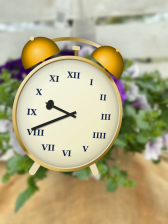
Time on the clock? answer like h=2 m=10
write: h=9 m=41
